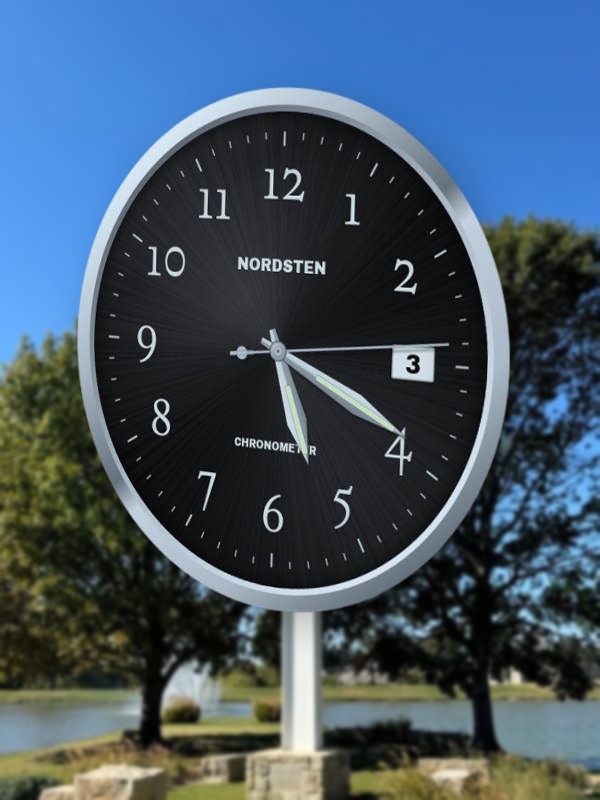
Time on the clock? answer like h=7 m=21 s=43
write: h=5 m=19 s=14
